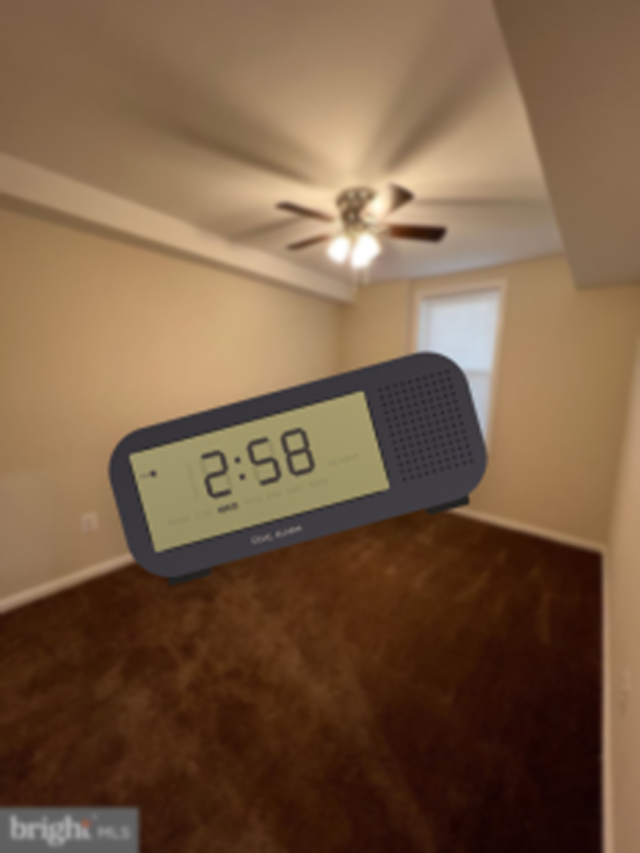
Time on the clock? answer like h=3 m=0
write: h=2 m=58
